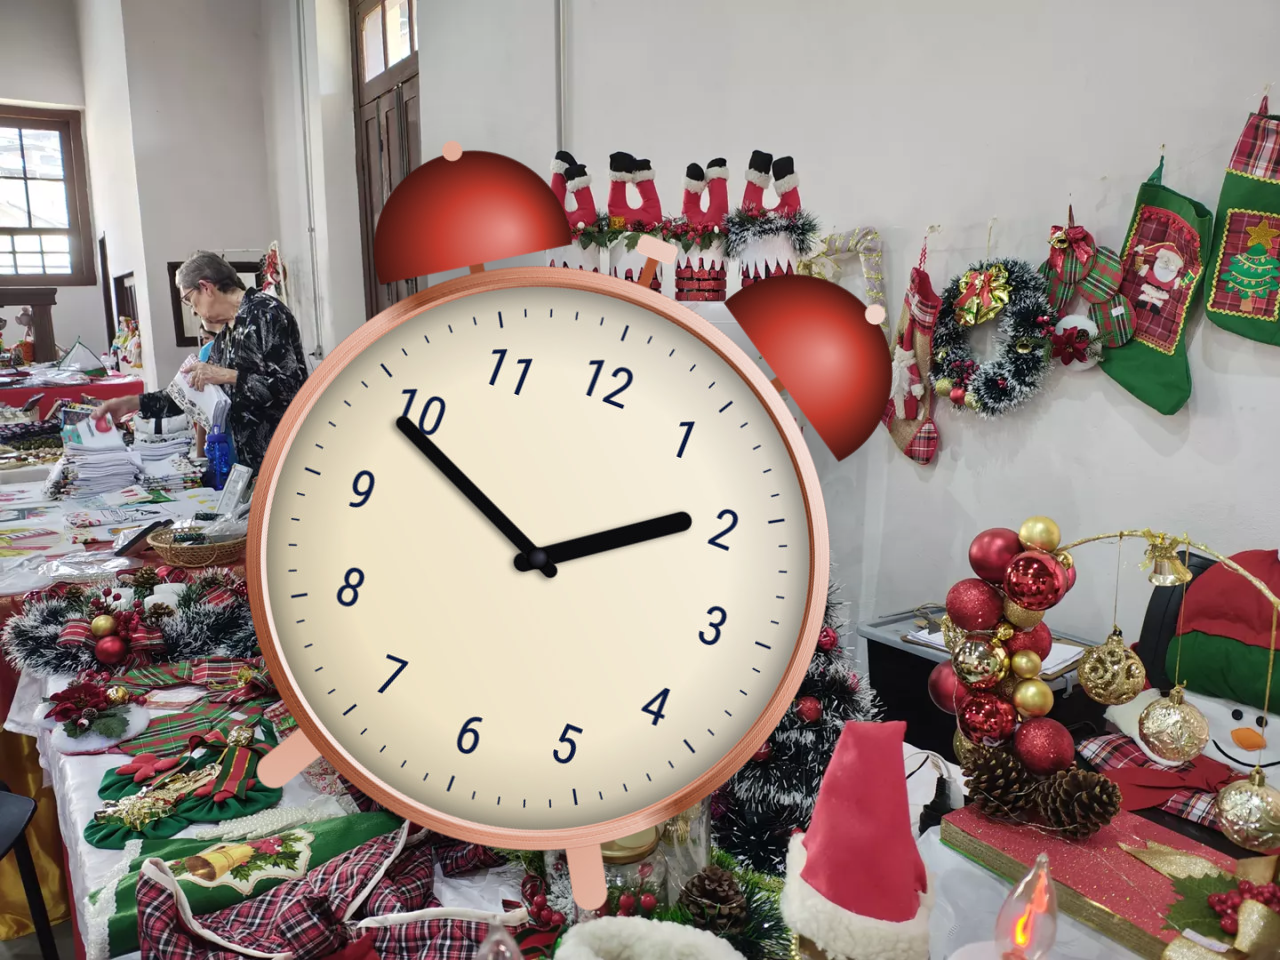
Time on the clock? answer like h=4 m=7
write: h=1 m=49
